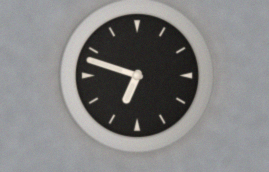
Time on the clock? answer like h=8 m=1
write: h=6 m=48
